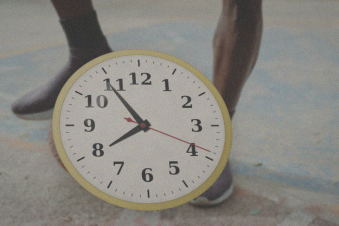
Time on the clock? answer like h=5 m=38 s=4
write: h=7 m=54 s=19
